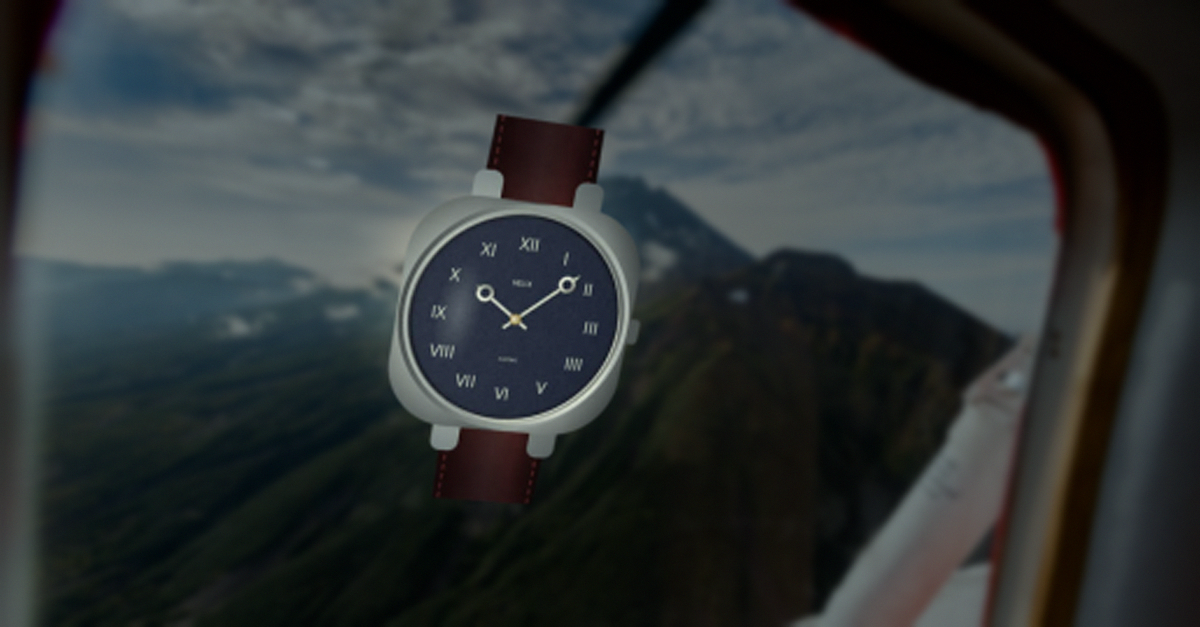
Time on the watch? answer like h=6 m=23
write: h=10 m=8
